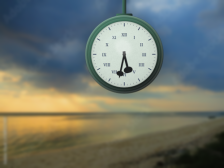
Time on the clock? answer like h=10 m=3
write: h=5 m=32
